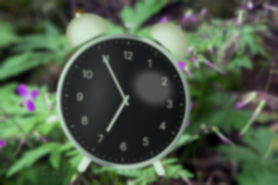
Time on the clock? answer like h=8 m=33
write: h=6 m=55
